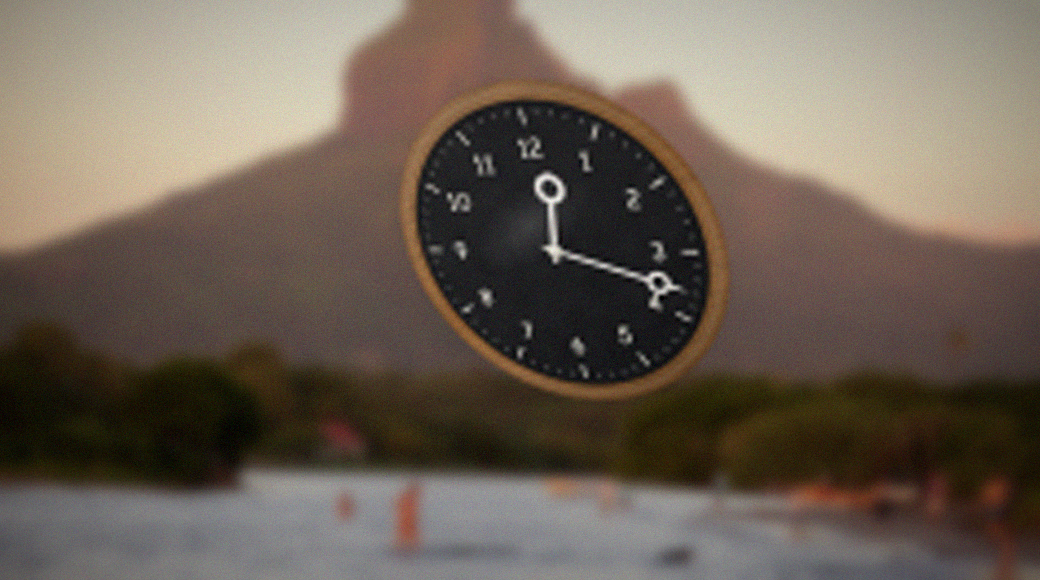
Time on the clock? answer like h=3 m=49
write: h=12 m=18
